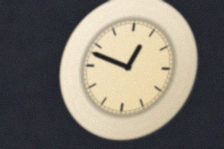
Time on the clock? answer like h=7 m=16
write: h=12 m=48
